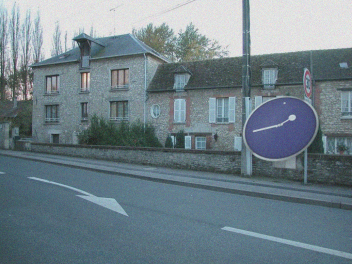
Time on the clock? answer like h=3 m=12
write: h=1 m=42
